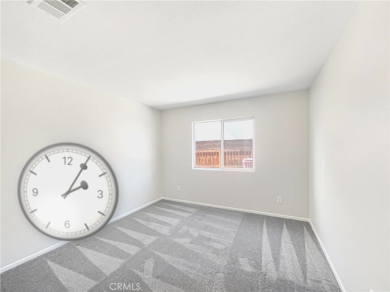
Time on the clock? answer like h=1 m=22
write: h=2 m=5
